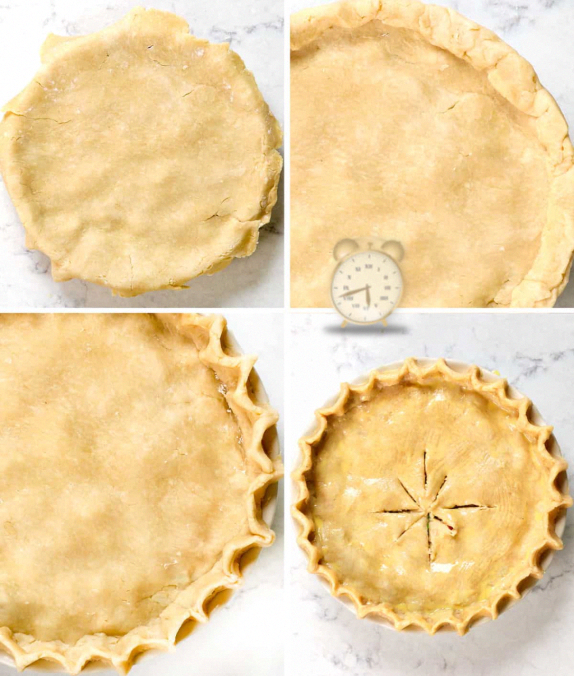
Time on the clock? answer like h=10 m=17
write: h=5 m=42
